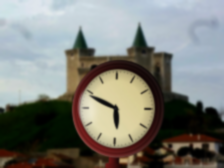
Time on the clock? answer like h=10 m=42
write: h=5 m=49
